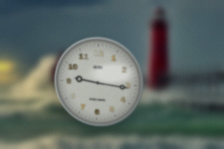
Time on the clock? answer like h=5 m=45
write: h=9 m=16
